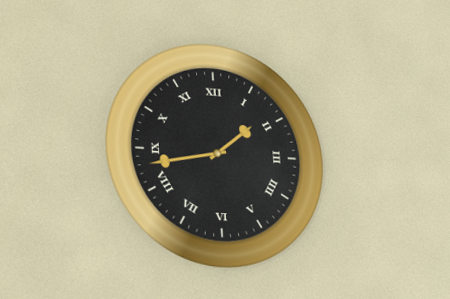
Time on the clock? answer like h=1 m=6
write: h=1 m=43
